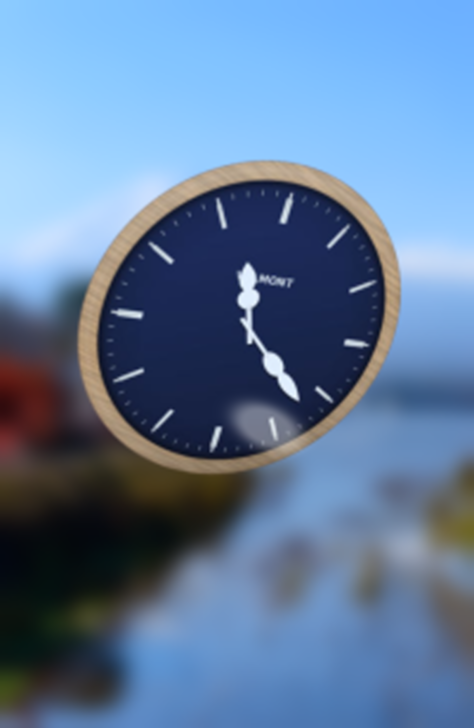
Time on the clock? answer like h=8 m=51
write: h=11 m=22
